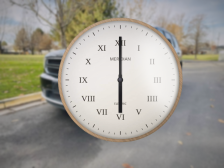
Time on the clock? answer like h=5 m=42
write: h=6 m=0
